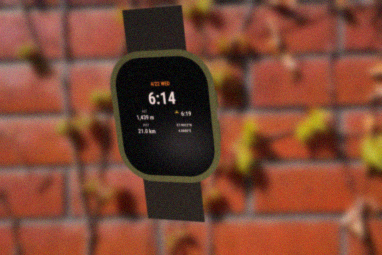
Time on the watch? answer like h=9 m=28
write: h=6 m=14
